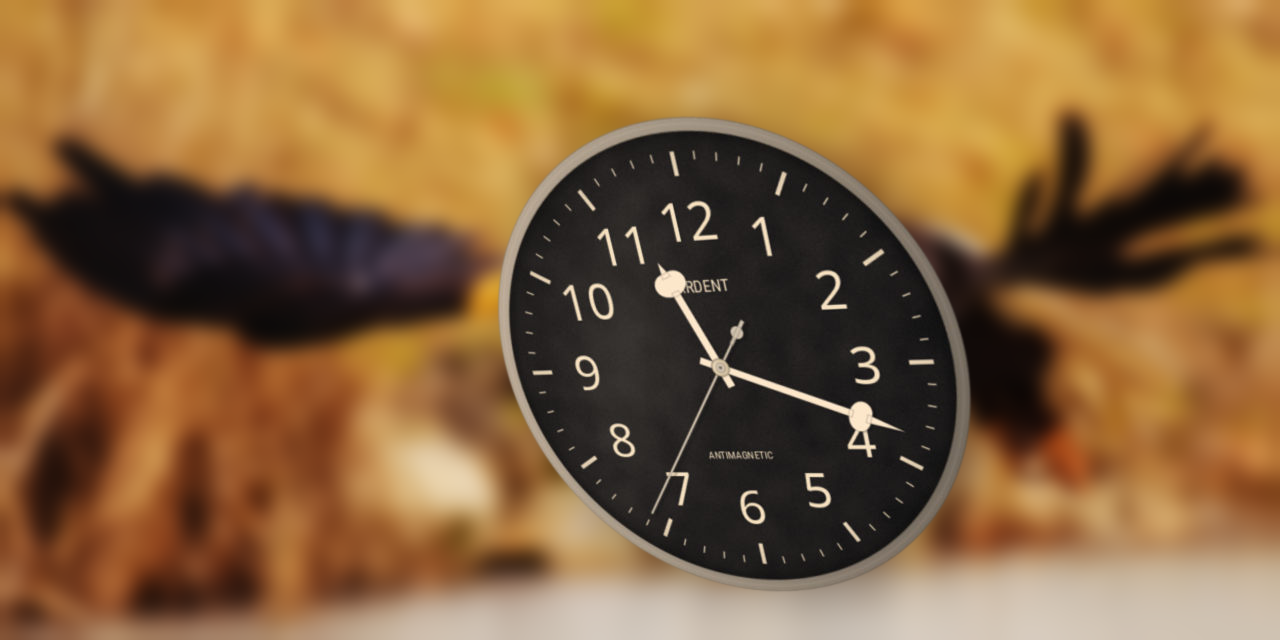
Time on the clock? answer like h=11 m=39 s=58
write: h=11 m=18 s=36
